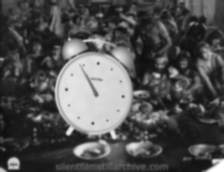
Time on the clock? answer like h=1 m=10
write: h=10 m=54
